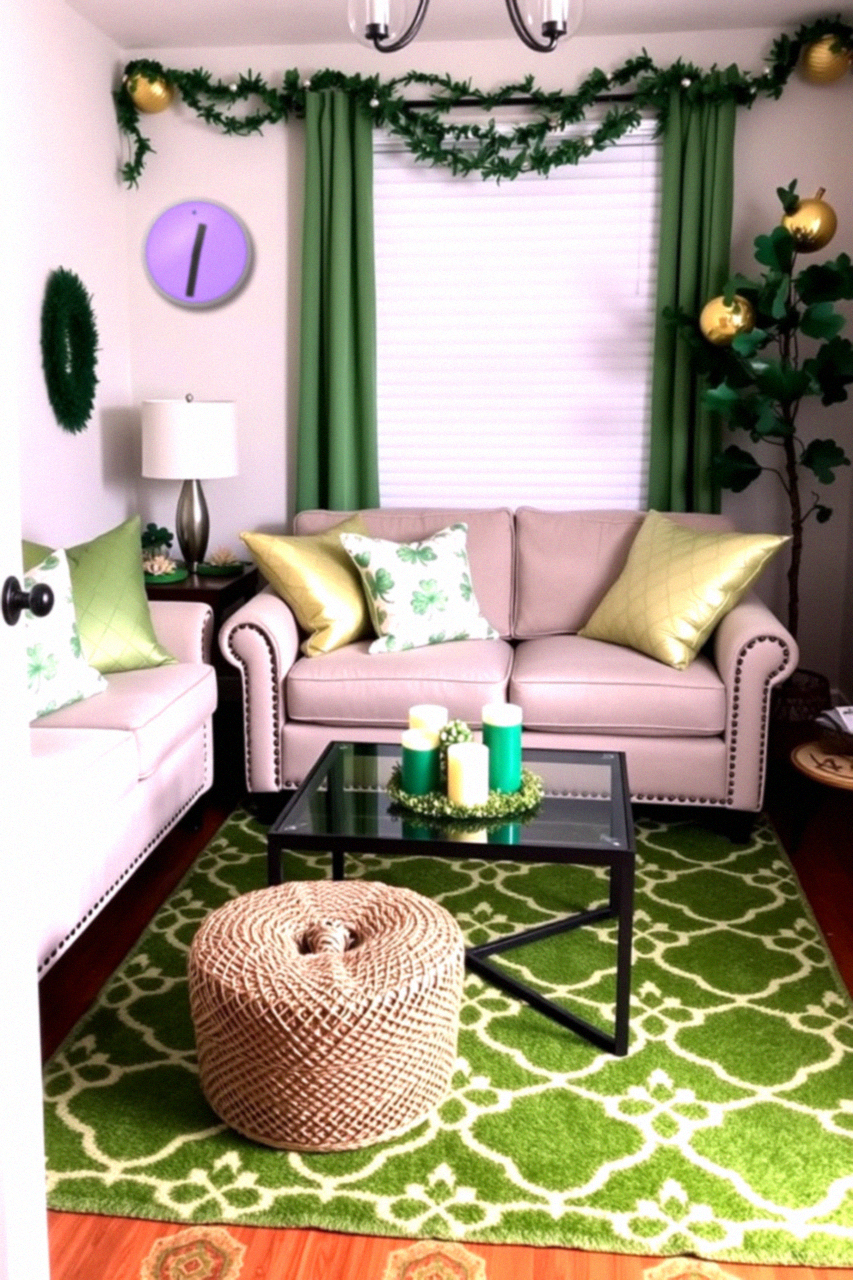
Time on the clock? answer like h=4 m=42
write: h=12 m=32
